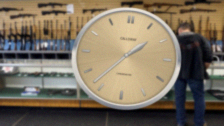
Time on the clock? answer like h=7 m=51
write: h=1 m=37
